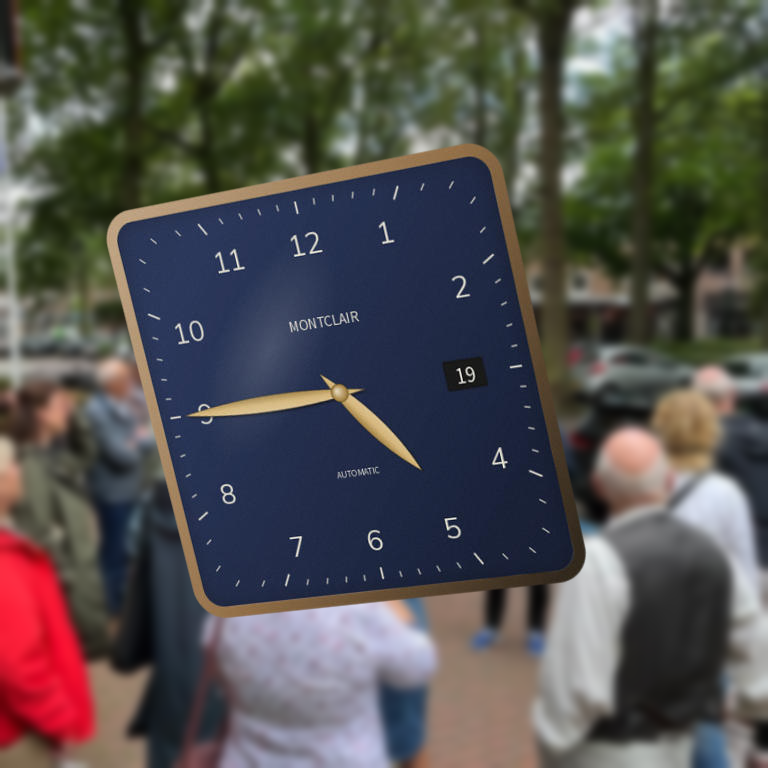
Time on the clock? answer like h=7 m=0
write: h=4 m=45
